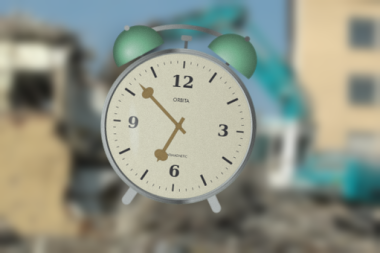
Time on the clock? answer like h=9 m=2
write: h=6 m=52
